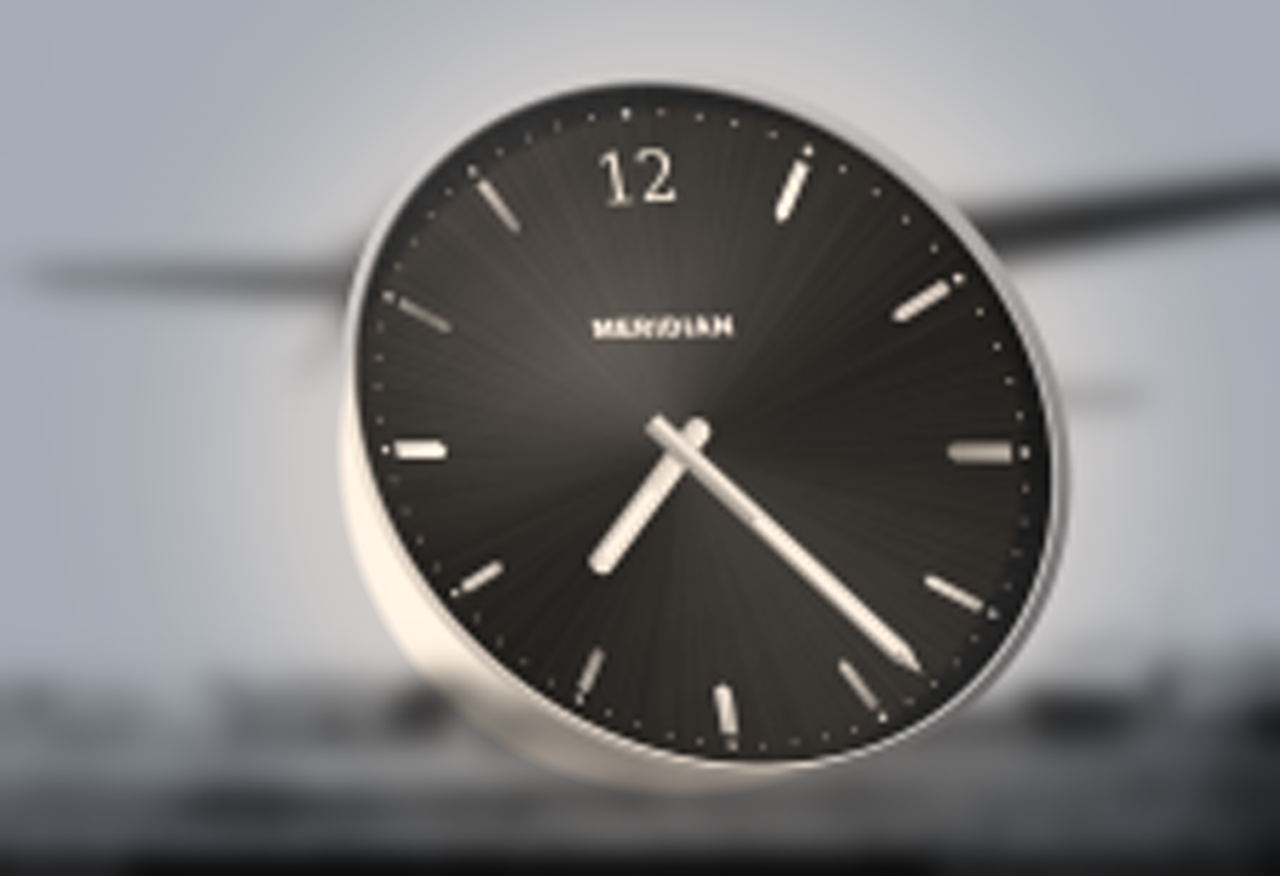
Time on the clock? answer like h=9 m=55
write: h=7 m=23
